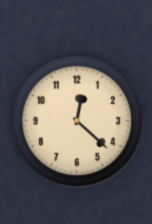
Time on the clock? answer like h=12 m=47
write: h=12 m=22
